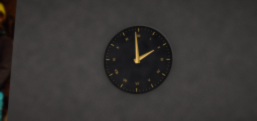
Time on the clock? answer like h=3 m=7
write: h=1 m=59
